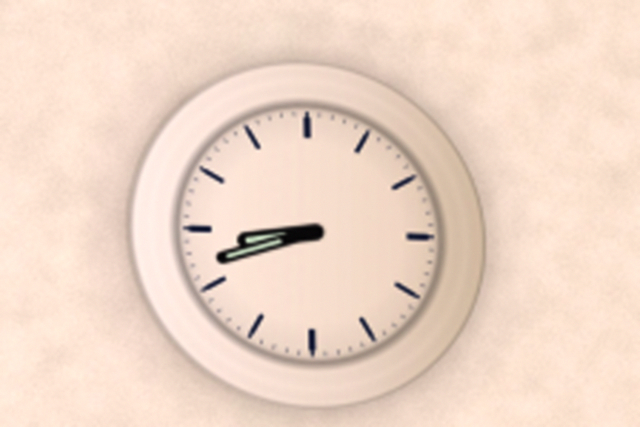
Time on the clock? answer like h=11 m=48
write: h=8 m=42
